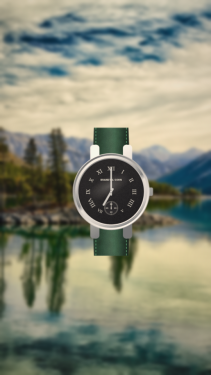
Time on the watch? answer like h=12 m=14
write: h=7 m=0
